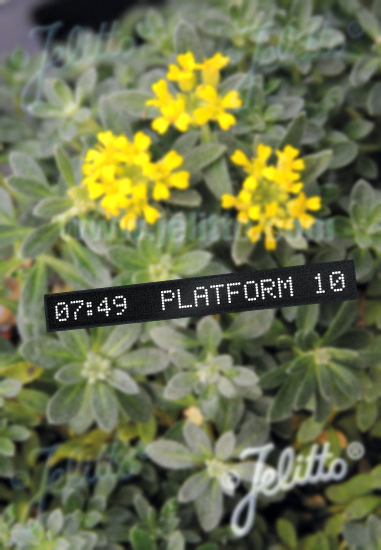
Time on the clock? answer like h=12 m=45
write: h=7 m=49
